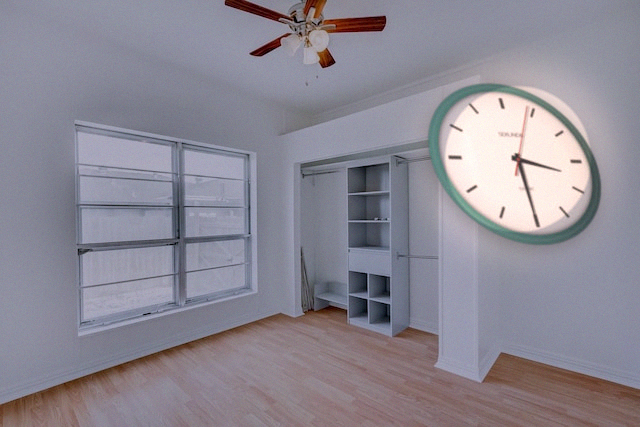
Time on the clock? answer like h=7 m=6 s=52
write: h=3 m=30 s=4
